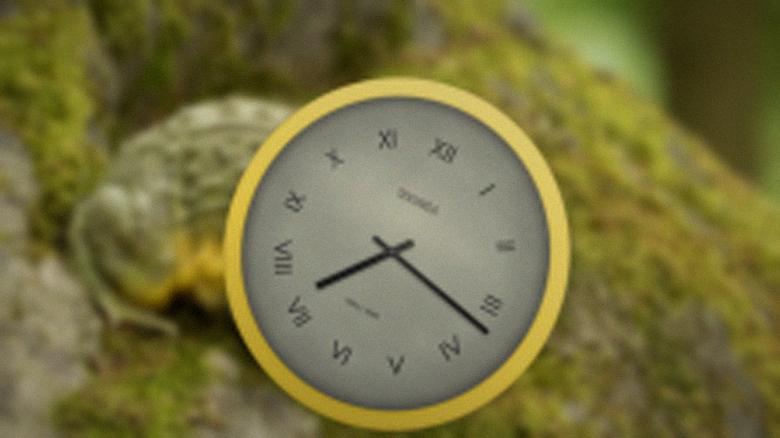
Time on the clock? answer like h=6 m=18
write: h=7 m=17
